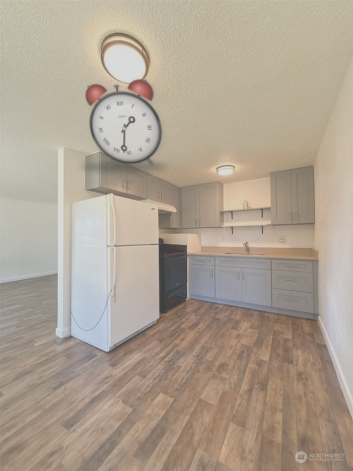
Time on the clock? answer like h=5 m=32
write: h=1 m=32
